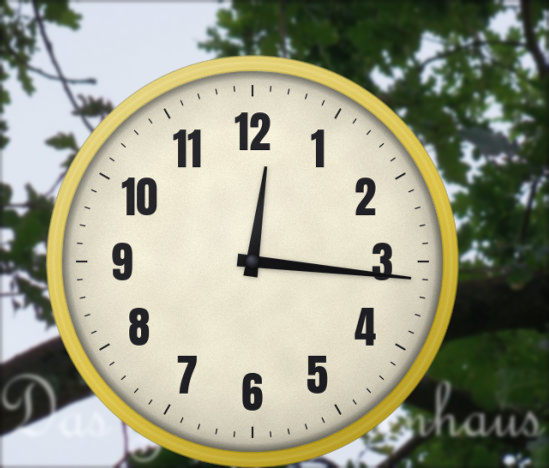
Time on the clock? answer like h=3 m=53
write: h=12 m=16
